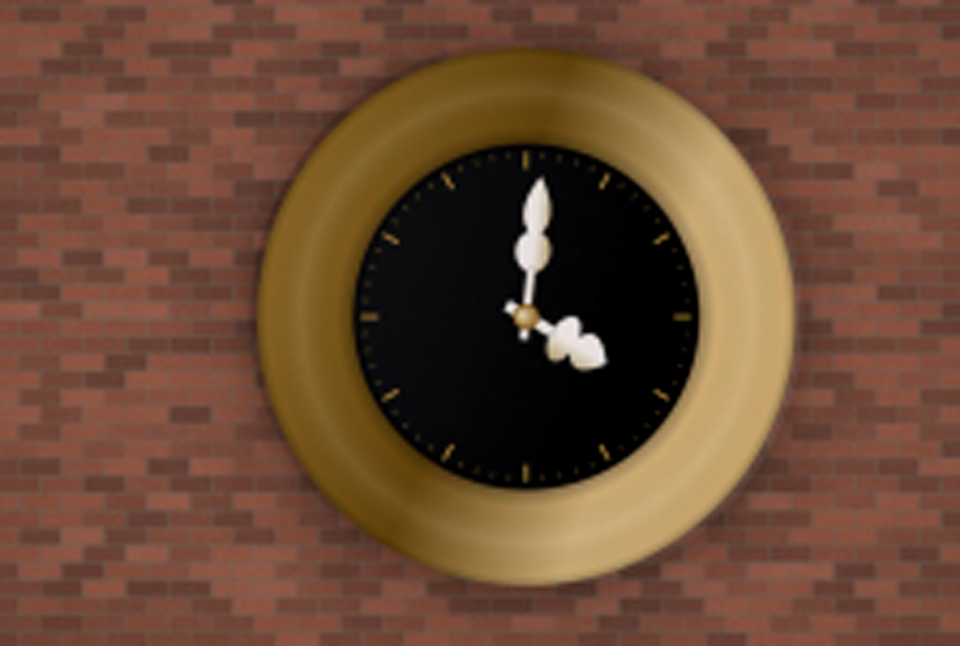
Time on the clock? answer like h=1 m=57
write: h=4 m=1
